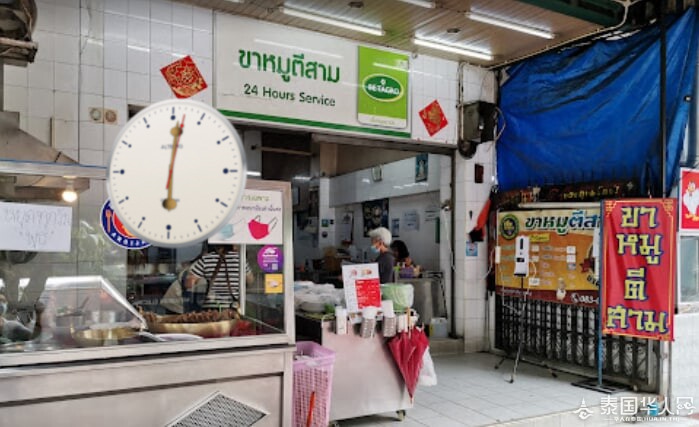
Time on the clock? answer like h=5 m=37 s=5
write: h=6 m=1 s=2
